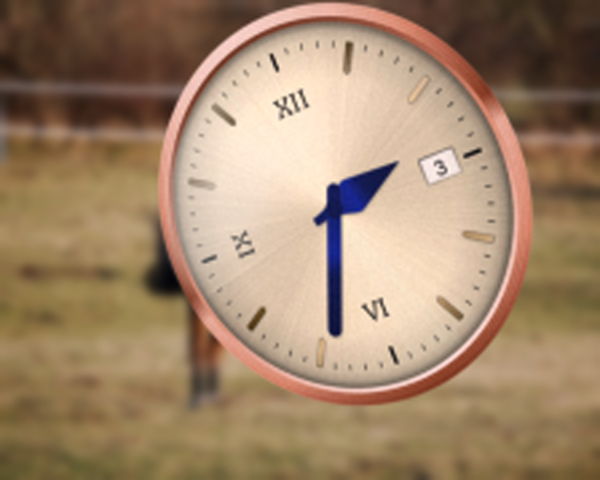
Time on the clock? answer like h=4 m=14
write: h=2 m=34
